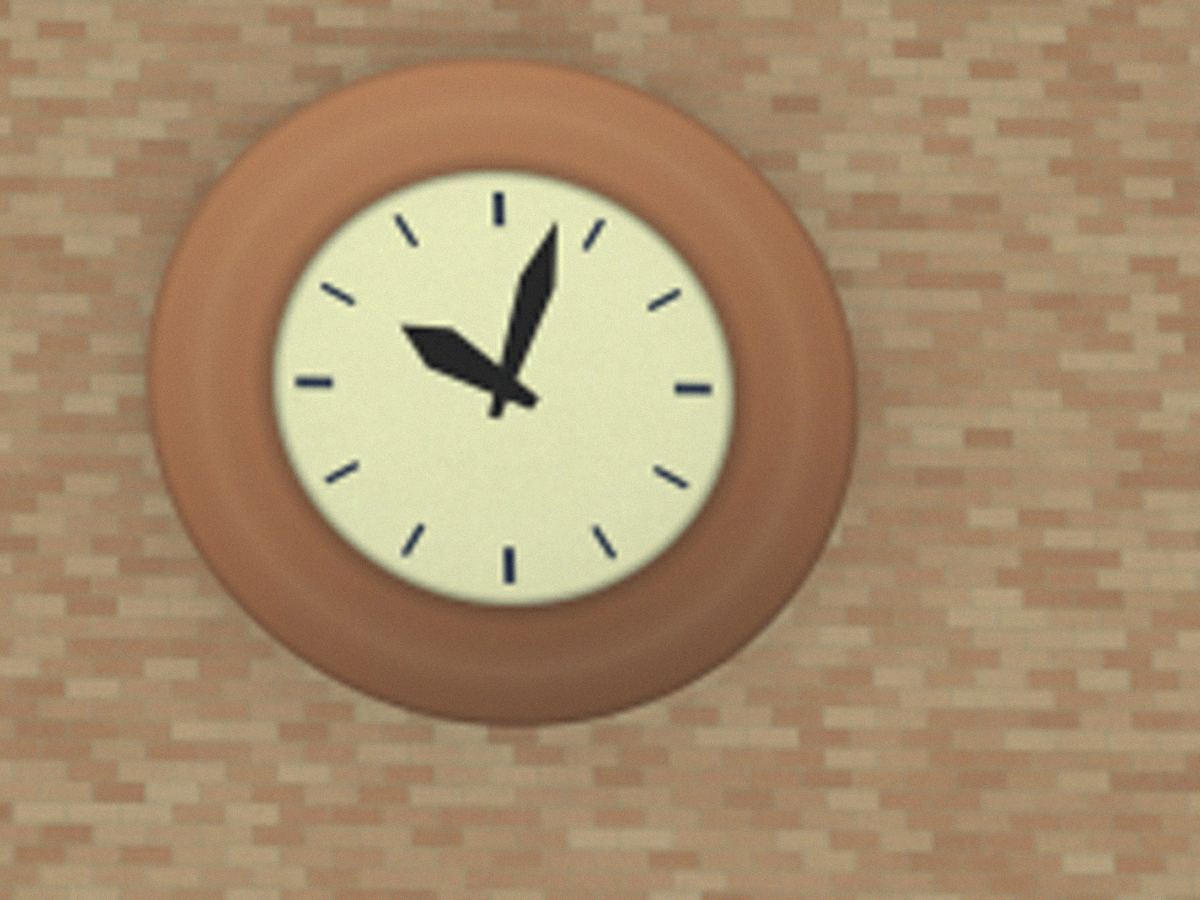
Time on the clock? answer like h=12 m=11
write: h=10 m=3
